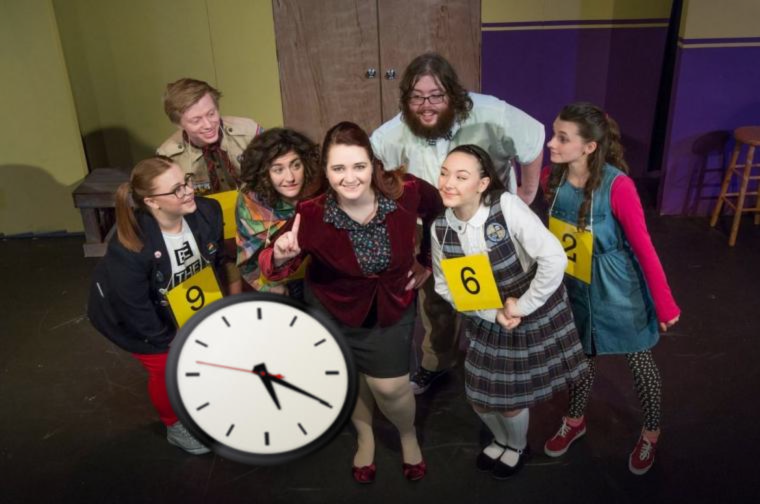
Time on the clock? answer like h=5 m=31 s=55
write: h=5 m=19 s=47
